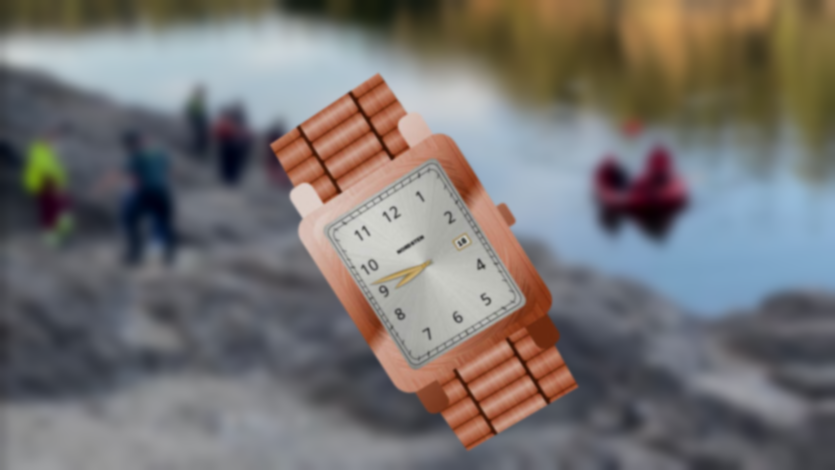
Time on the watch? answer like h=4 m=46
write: h=8 m=47
